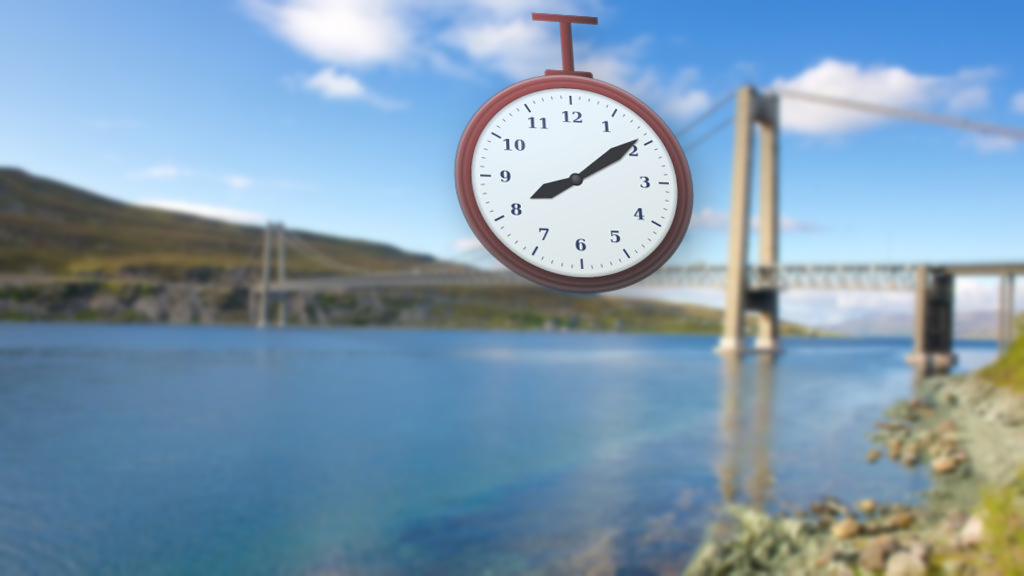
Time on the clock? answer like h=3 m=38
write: h=8 m=9
